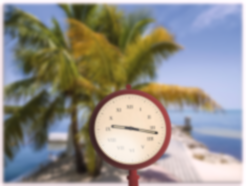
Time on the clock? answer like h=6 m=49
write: h=9 m=17
